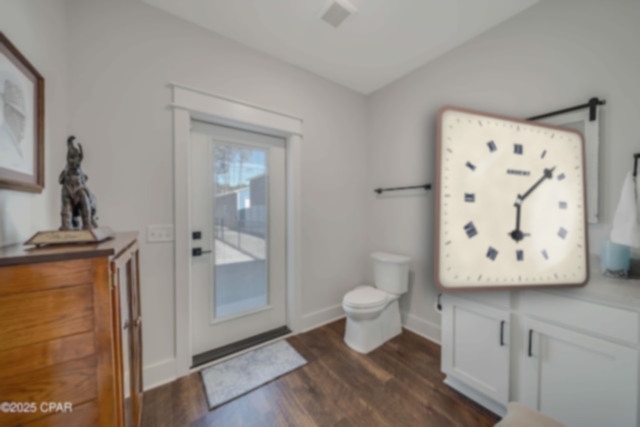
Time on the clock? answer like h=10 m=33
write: h=6 m=8
